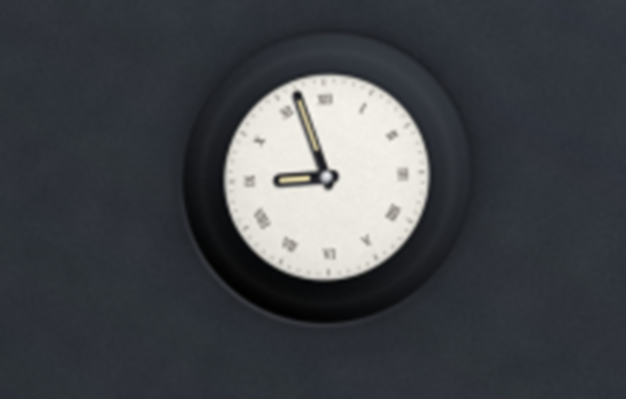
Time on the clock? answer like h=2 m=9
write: h=8 m=57
